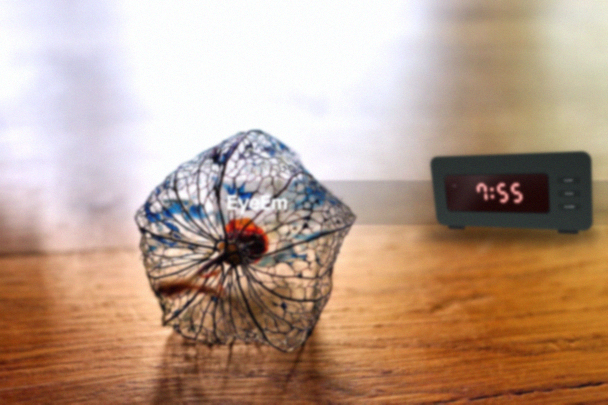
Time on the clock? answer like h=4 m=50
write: h=7 m=55
